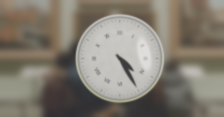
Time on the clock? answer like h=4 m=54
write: h=4 m=25
